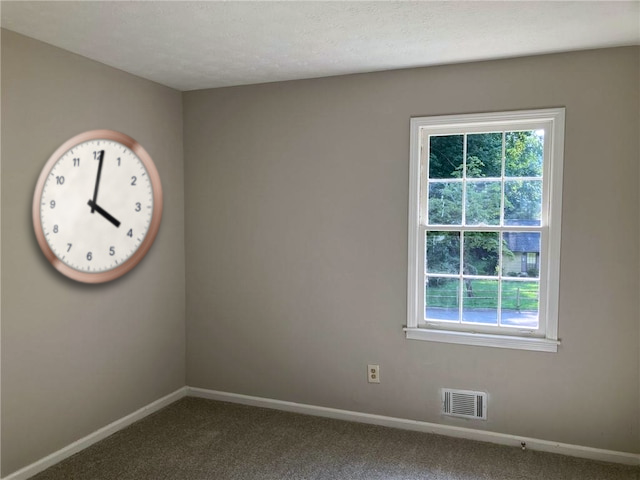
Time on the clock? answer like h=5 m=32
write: h=4 m=1
